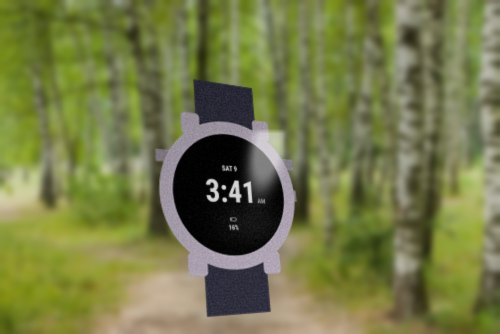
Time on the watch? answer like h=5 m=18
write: h=3 m=41
